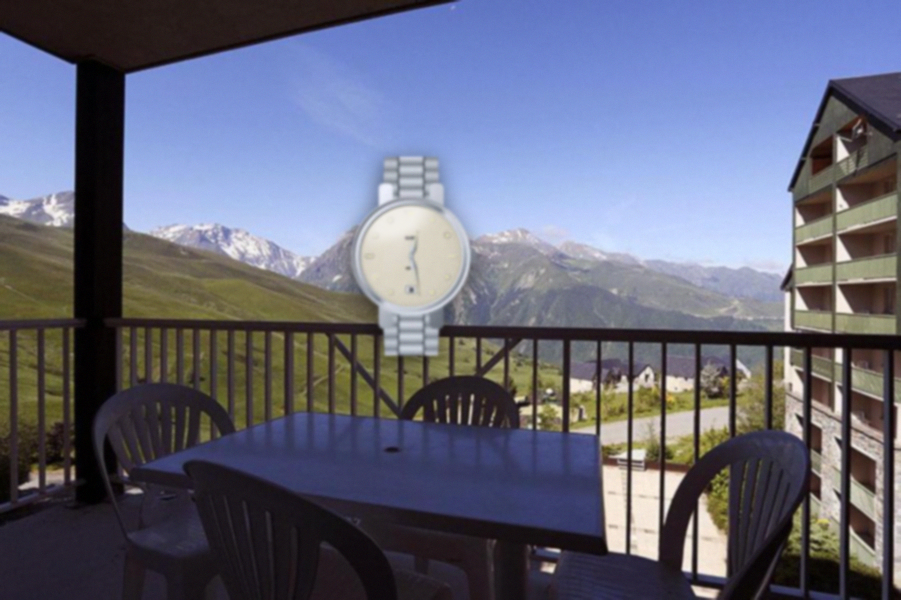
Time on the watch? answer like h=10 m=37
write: h=12 m=28
